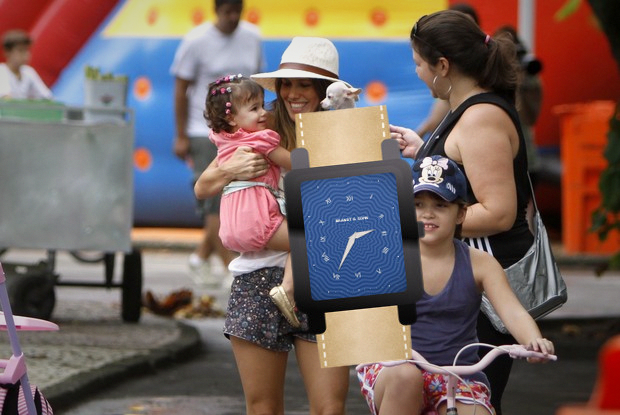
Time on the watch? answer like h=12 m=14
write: h=2 m=35
